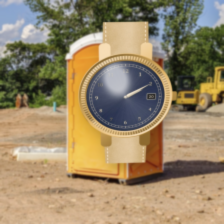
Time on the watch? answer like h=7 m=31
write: h=2 m=10
